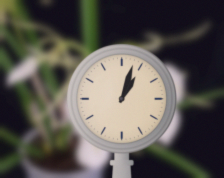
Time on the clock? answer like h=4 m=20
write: h=1 m=3
